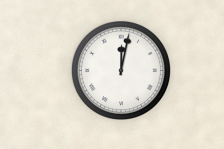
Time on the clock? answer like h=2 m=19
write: h=12 m=2
